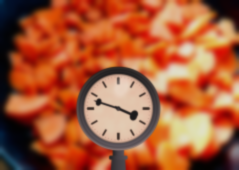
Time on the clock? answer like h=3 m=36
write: h=3 m=48
